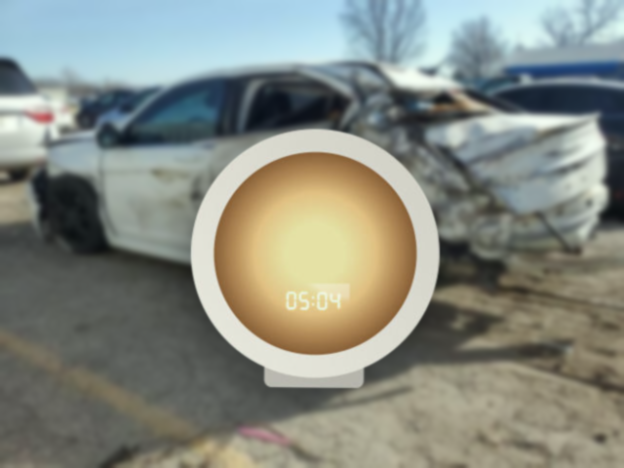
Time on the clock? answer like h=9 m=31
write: h=5 m=4
